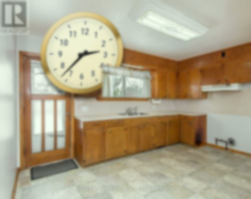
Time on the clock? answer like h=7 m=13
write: h=2 m=37
